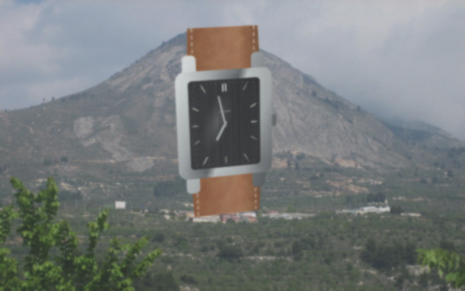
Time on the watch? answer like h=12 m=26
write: h=6 m=58
